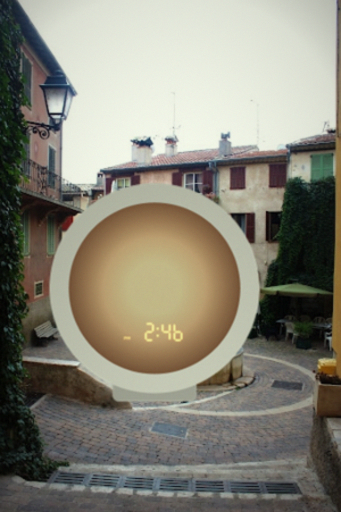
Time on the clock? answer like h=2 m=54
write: h=2 m=46
